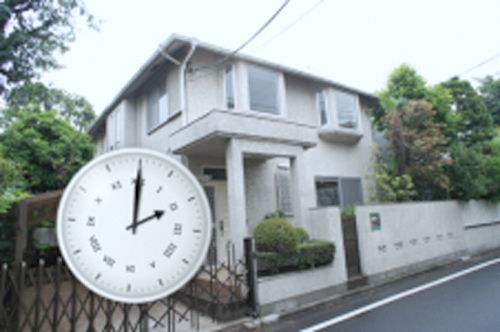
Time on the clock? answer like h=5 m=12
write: h=2 m=0
